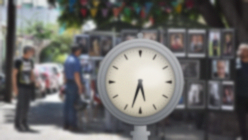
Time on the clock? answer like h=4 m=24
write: h=5 m=33
